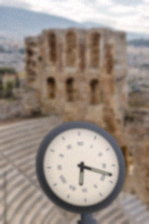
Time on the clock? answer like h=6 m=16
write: h=6 m=18
